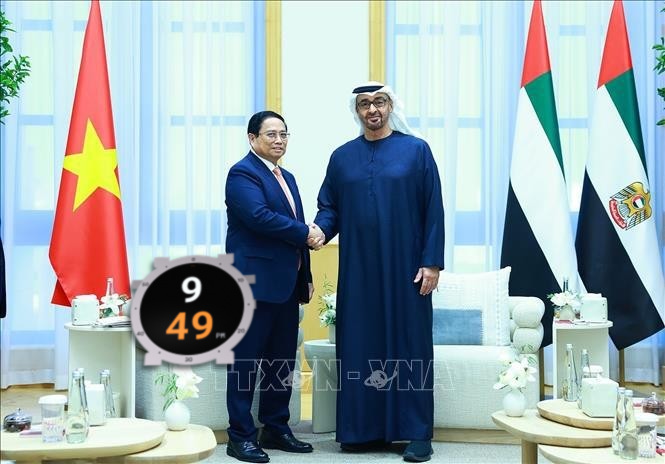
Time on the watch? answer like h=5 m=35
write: h=9 m=49
